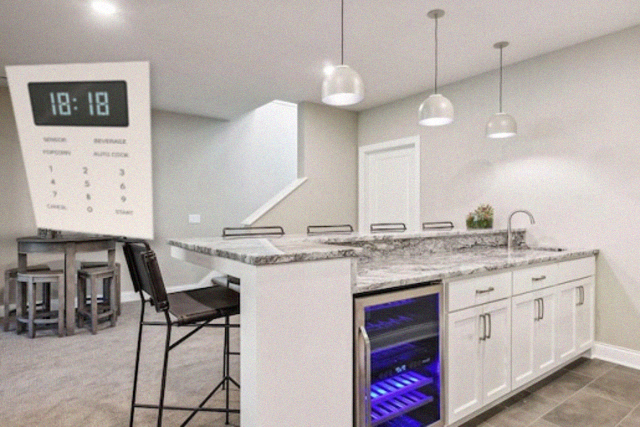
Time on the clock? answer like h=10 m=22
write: h=18 m=18
